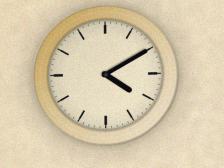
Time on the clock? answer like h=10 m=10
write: h=4 m=10
